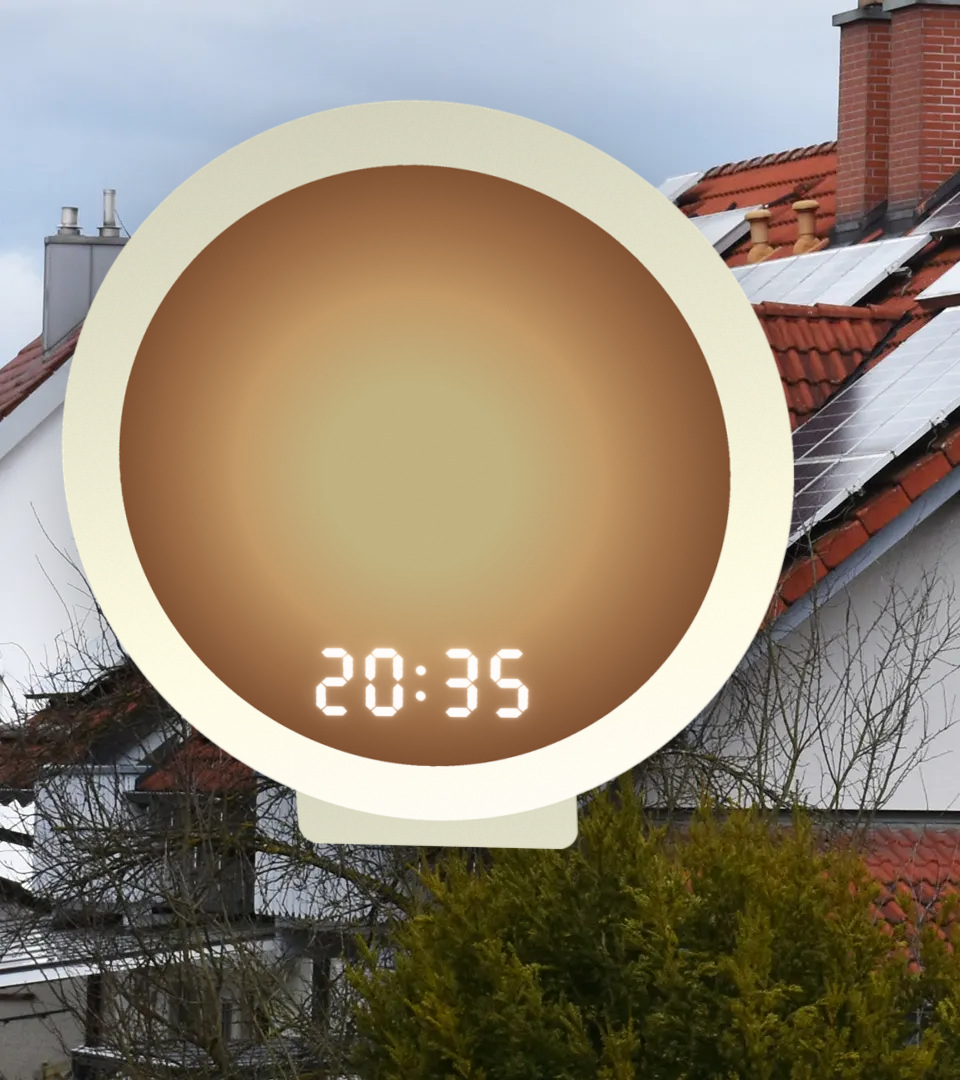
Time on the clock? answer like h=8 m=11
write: h=20 m=35
